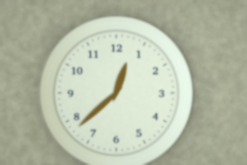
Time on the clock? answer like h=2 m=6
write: h=12 m=38
